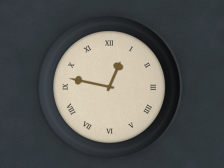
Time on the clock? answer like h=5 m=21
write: h=12 m=47
